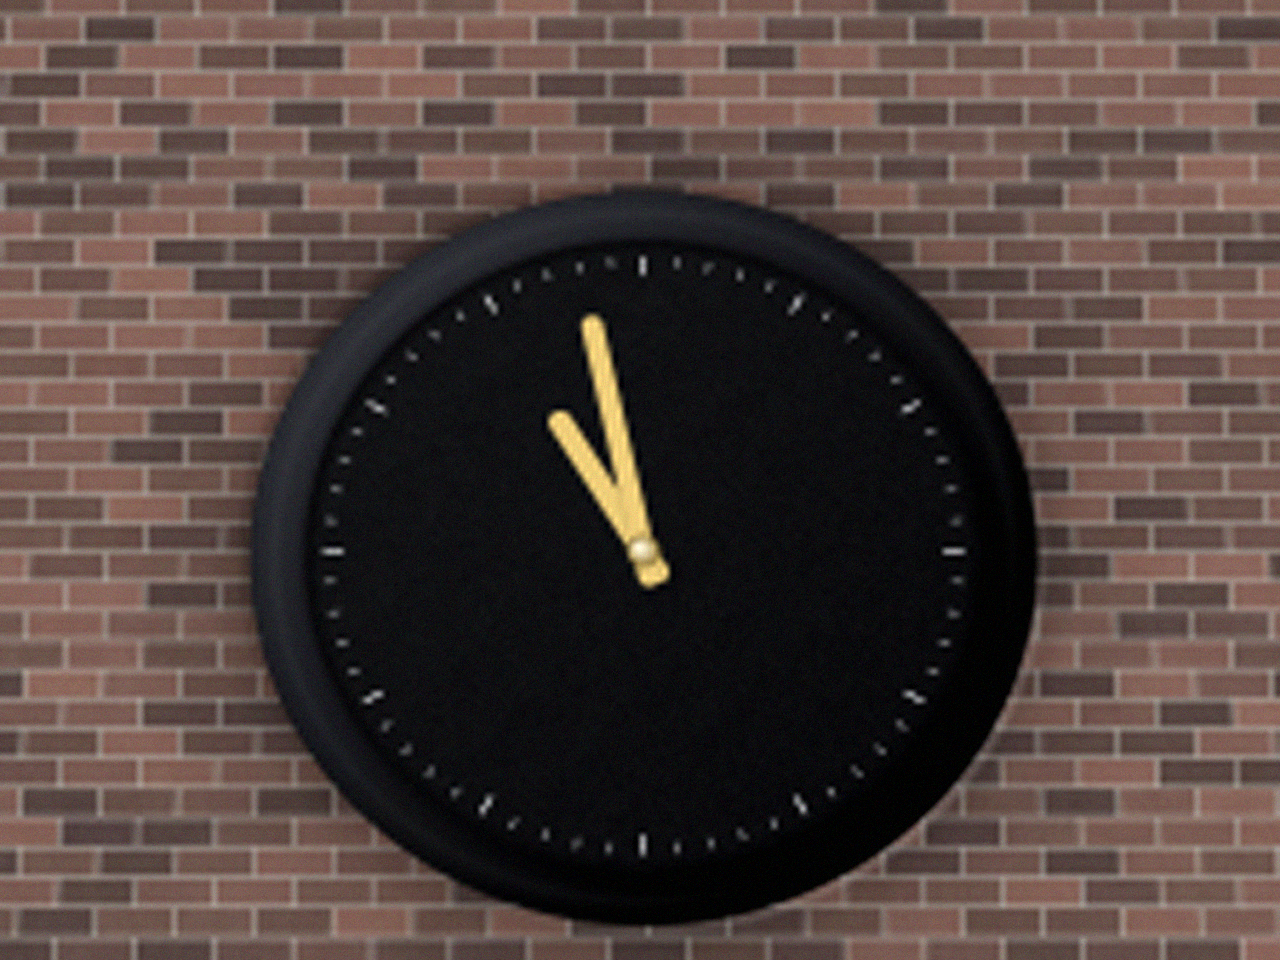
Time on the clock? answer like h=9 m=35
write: h=10 m=58
